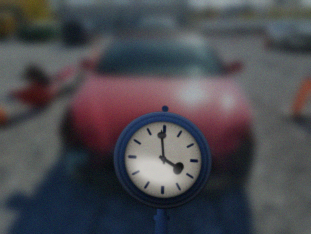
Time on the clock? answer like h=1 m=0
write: h=3 m=59
